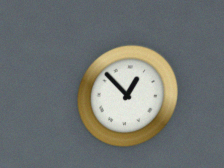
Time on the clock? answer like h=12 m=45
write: h=12 m=52
